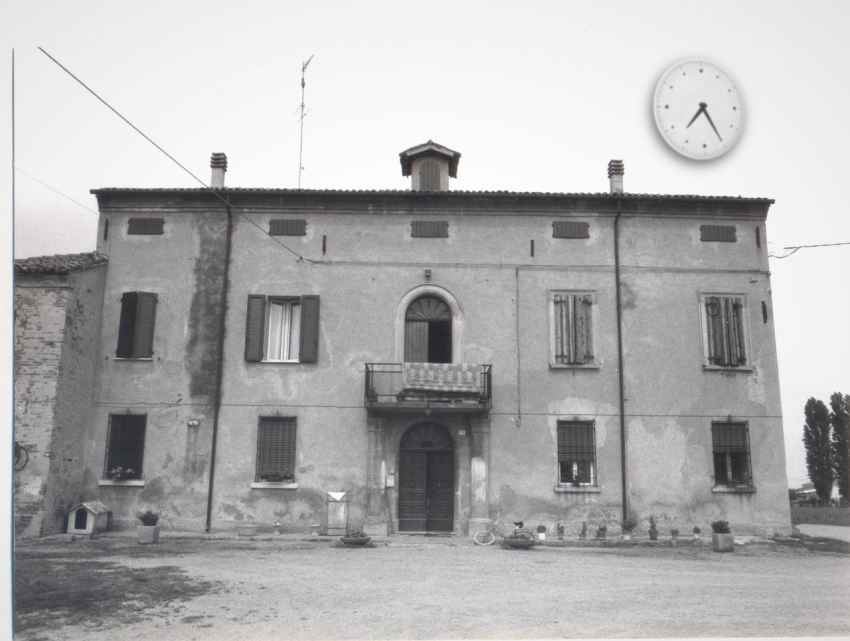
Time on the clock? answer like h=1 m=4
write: h=7 m=25
